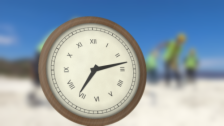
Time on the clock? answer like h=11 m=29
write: h=7 m=13
